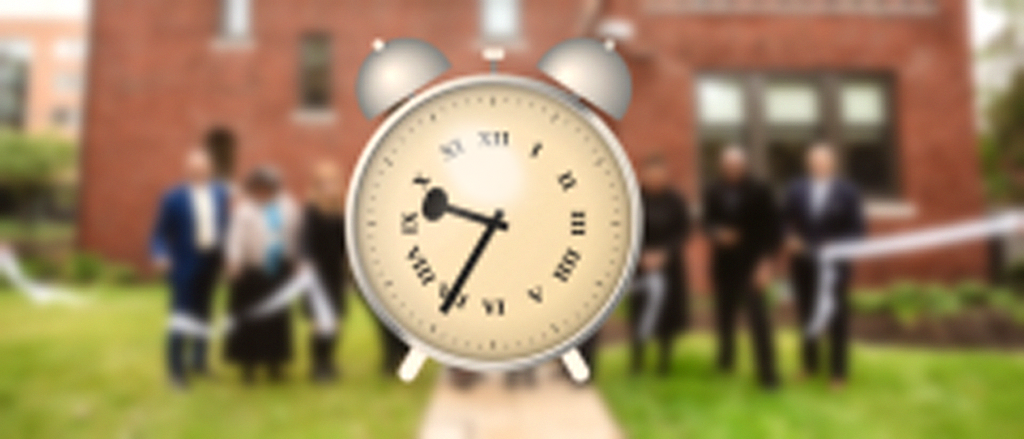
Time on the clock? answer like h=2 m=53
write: h=9 m=35
